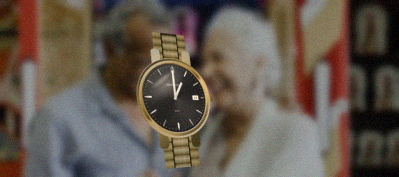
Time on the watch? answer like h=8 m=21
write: h=1 m=0
